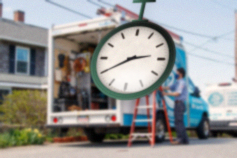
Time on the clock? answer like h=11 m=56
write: h=2 m=40
